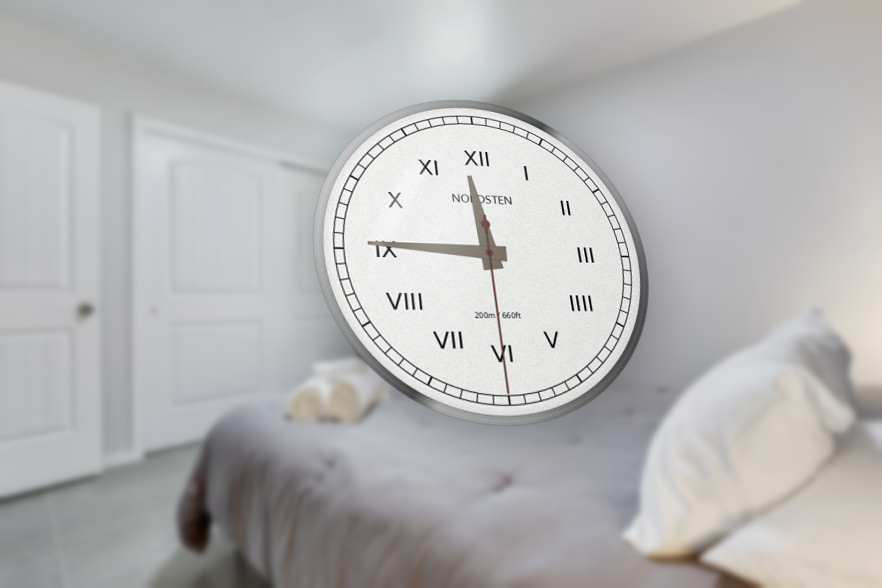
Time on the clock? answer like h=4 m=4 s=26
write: h=11 m=45 s=30
